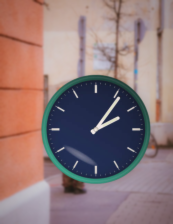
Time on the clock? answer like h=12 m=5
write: h=2 m=6
